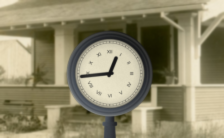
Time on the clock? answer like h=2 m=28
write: h=12 m=44
